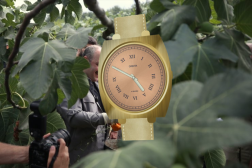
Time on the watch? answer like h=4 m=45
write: h=4 m=50
